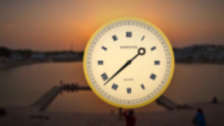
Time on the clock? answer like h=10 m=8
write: h=1 m=38
